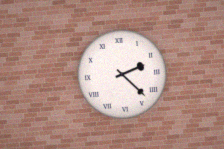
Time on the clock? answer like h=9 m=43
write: h=2 m=23
